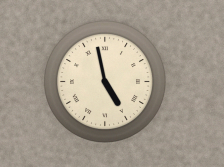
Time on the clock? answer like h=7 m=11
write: h=4 m=58
